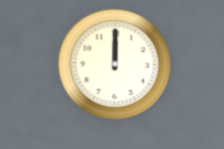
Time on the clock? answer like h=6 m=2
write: h=12 m=0
